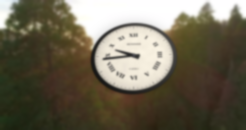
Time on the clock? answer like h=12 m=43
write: h=9 m=44
